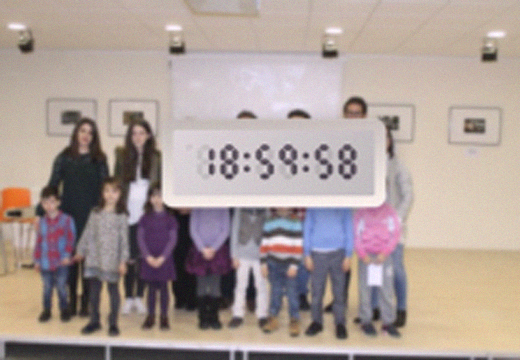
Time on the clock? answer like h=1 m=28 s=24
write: h=18 m=59 s=58
